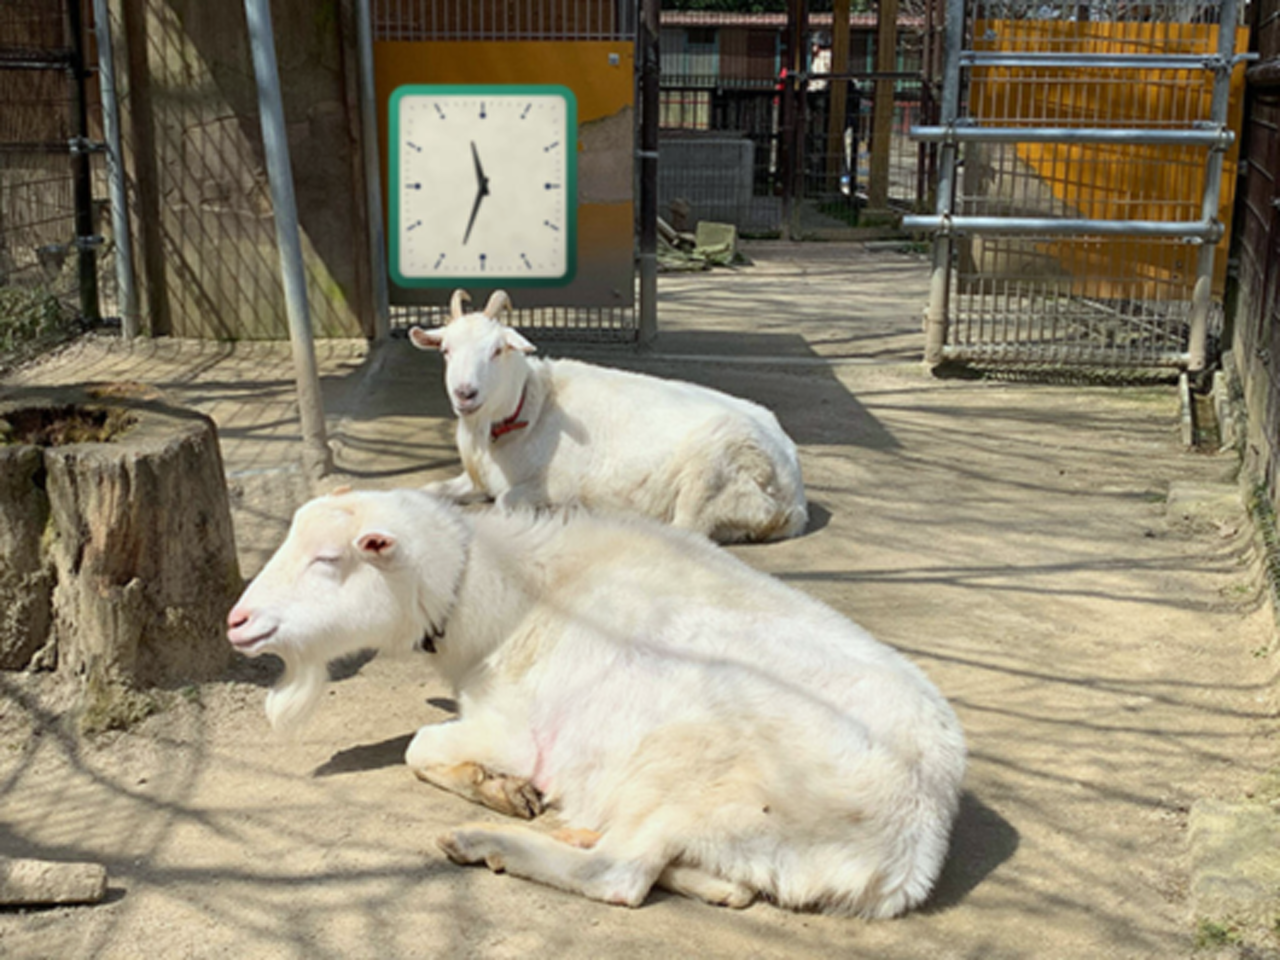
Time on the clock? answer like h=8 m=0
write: h=11 m=33
